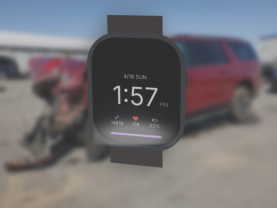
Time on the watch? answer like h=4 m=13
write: h=1 m=57
